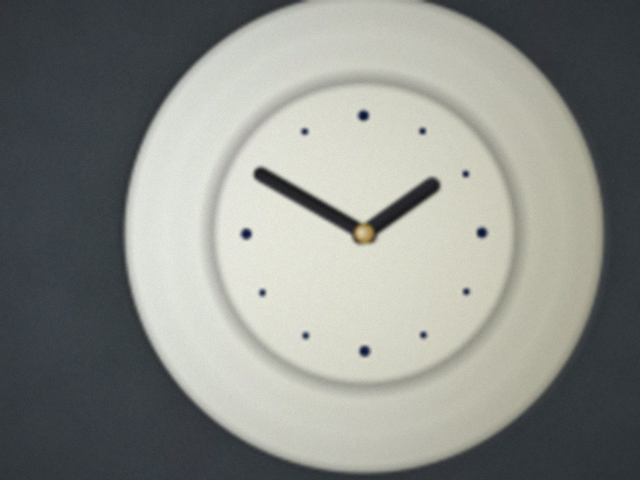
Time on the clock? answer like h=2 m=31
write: h=1 m=50
